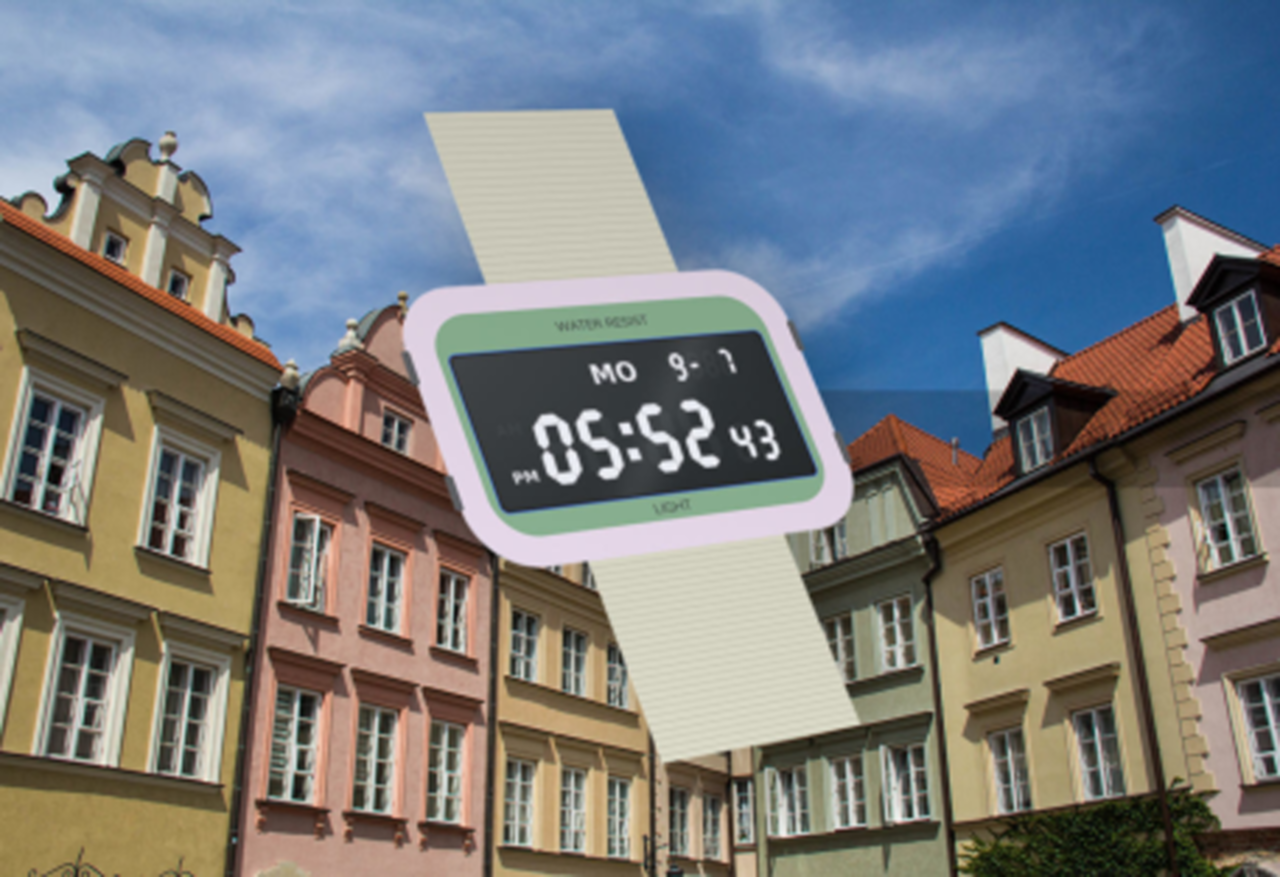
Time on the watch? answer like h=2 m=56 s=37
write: h=5 m=52 s=43
